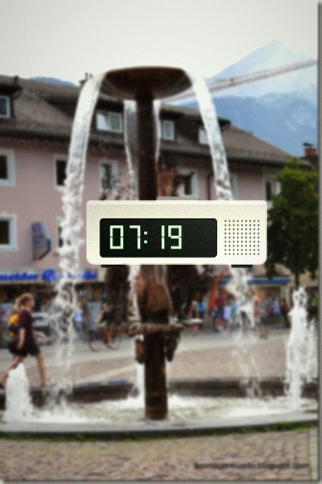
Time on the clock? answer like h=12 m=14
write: h=7 m=19
